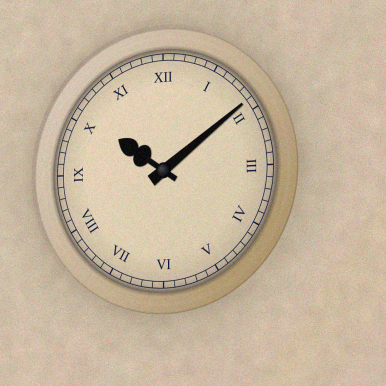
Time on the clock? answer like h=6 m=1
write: h=10 m=9
